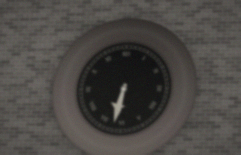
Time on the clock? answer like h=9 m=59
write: h=6 m=32
